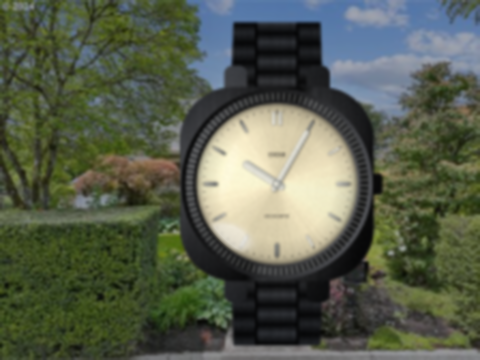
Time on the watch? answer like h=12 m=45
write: h=10 m=5
